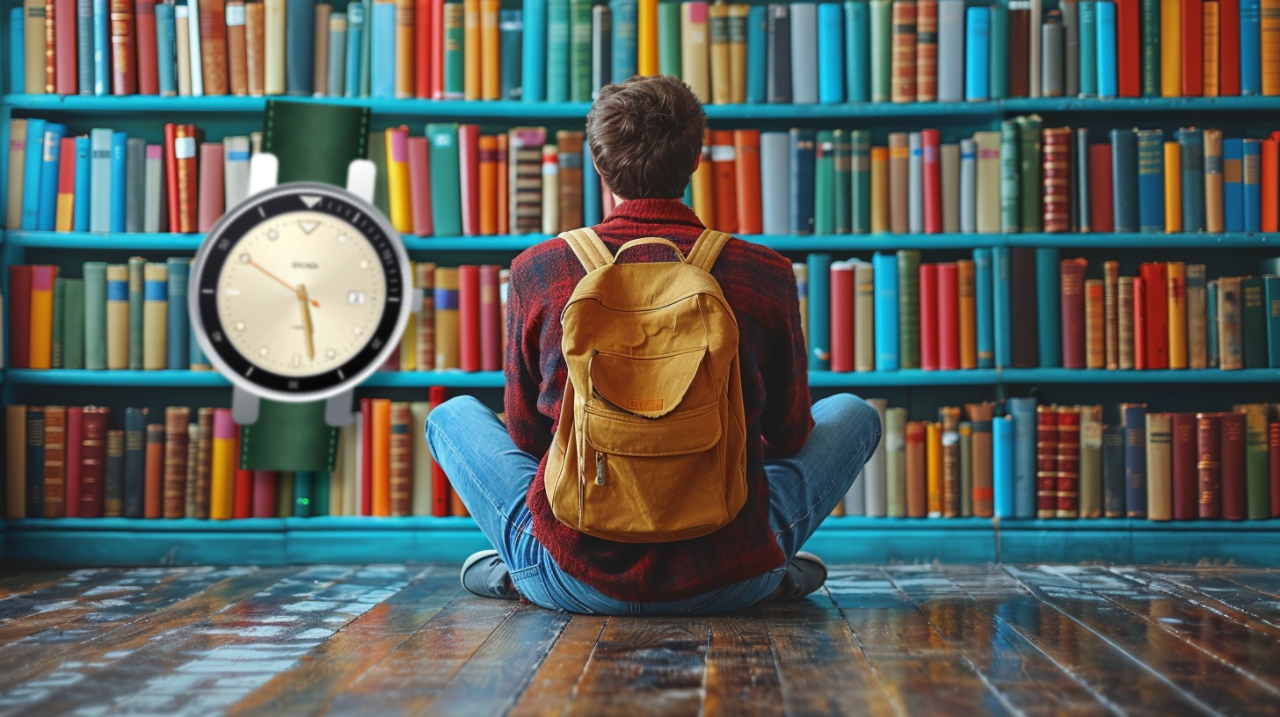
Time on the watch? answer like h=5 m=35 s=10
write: h=5 m=27 s=50
